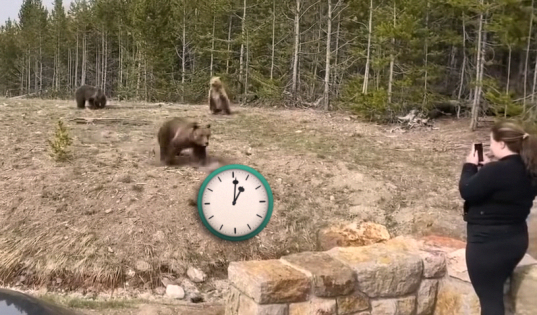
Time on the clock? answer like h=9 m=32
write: h=1 m=1
